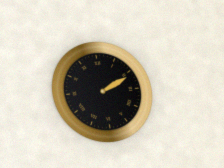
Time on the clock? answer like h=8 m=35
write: h=2 m=11
